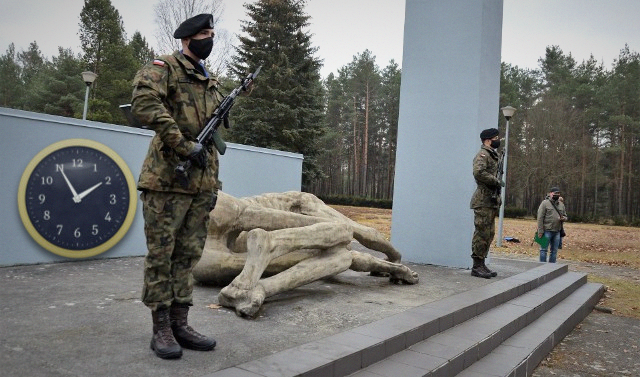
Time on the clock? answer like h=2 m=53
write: h=1 m=55
